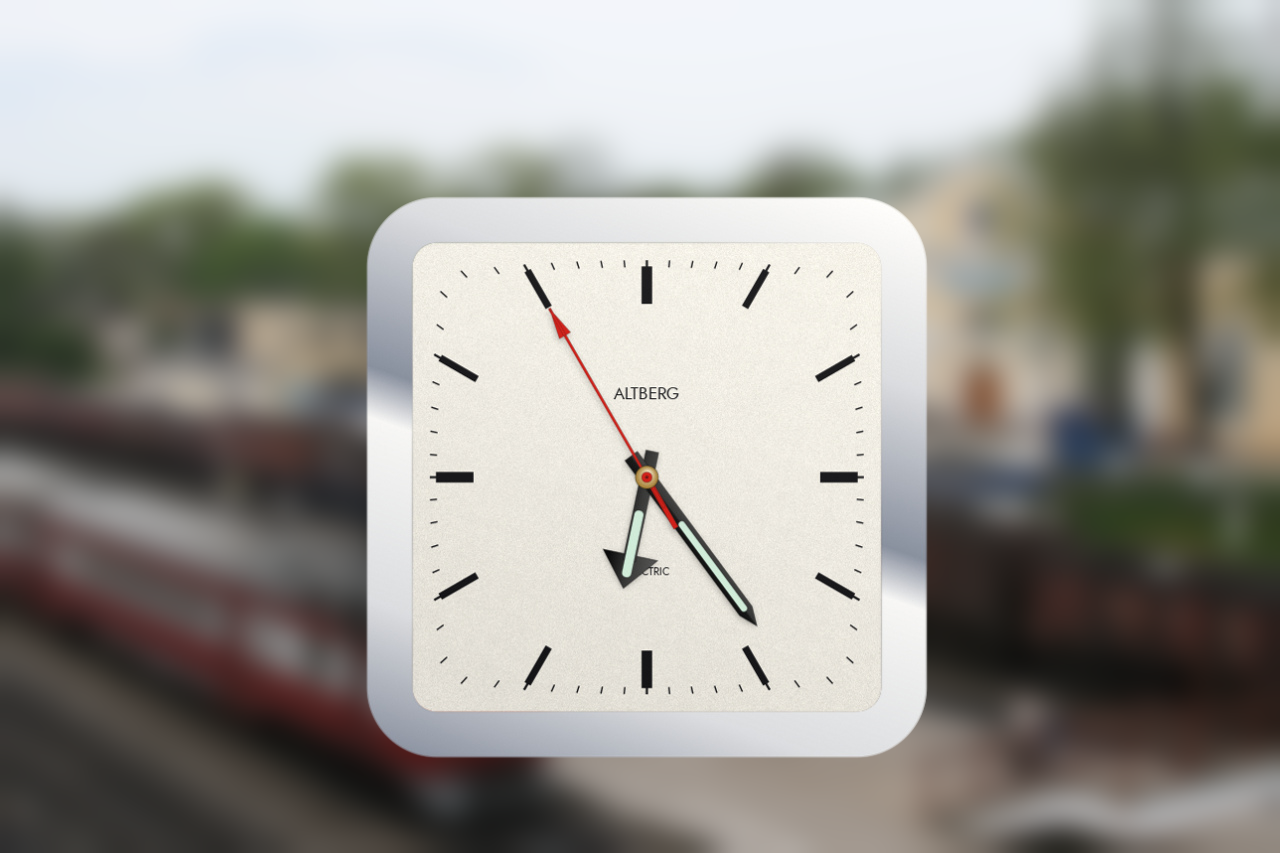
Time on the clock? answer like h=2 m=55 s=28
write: h=6 m=23 s=55
